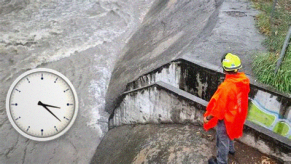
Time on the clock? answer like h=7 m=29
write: h=3 m=22
